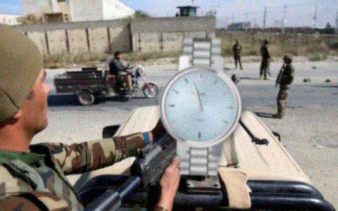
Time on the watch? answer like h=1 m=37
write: h=10 m=57
